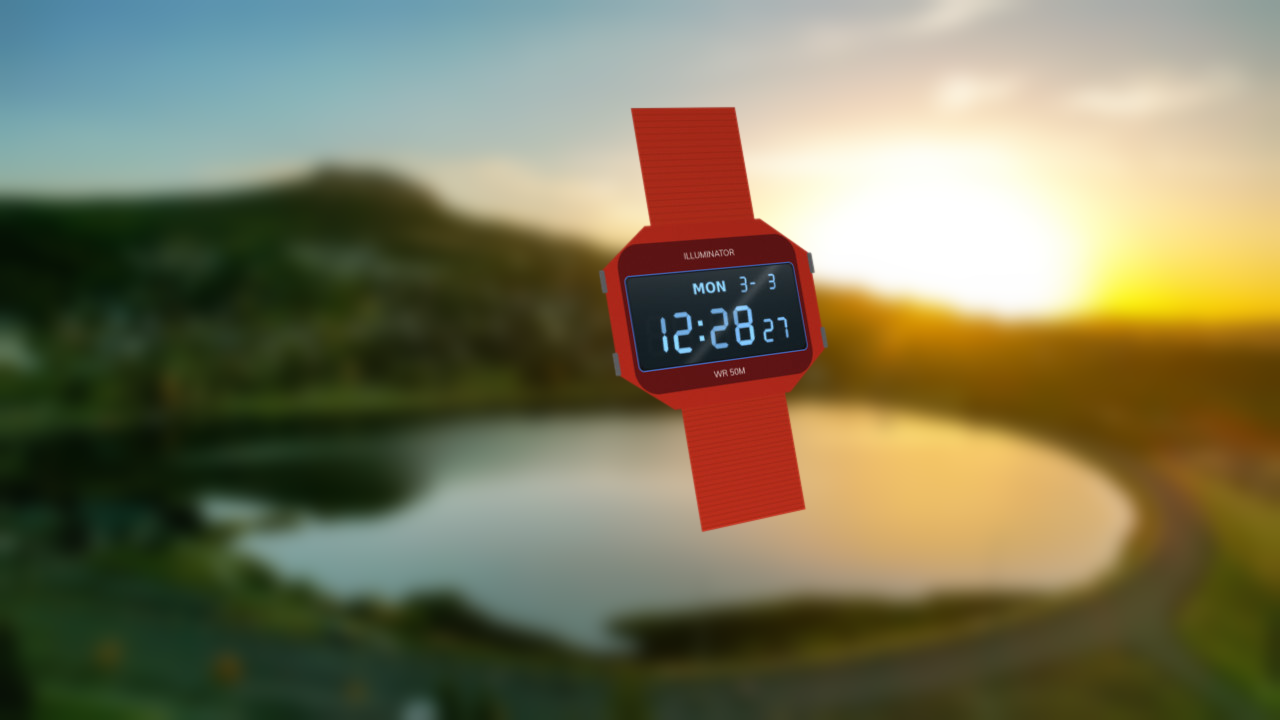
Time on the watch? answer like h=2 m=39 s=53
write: h=12 m=28 s=27
